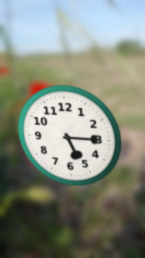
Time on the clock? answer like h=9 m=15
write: h=5 m=15
